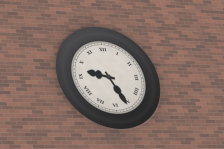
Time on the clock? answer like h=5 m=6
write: h=9 m=26
